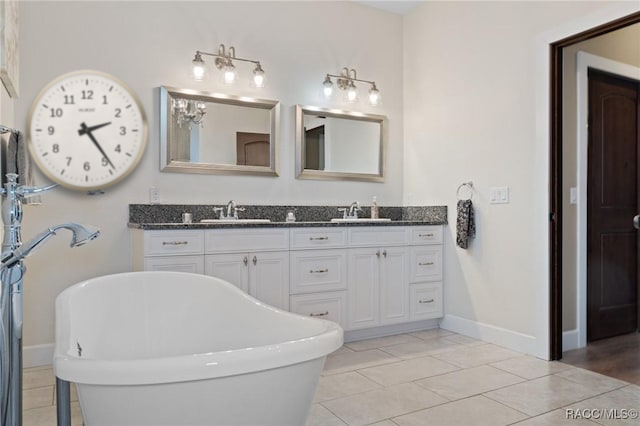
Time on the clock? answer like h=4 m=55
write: h=2 m=24
